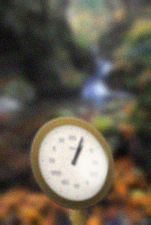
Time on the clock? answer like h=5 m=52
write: h=1 m=4
